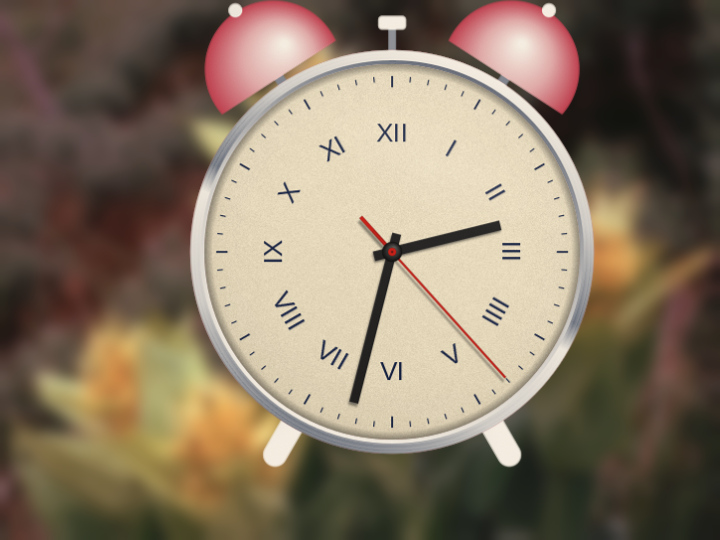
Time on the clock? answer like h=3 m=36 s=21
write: h=2 m=32 s=23
